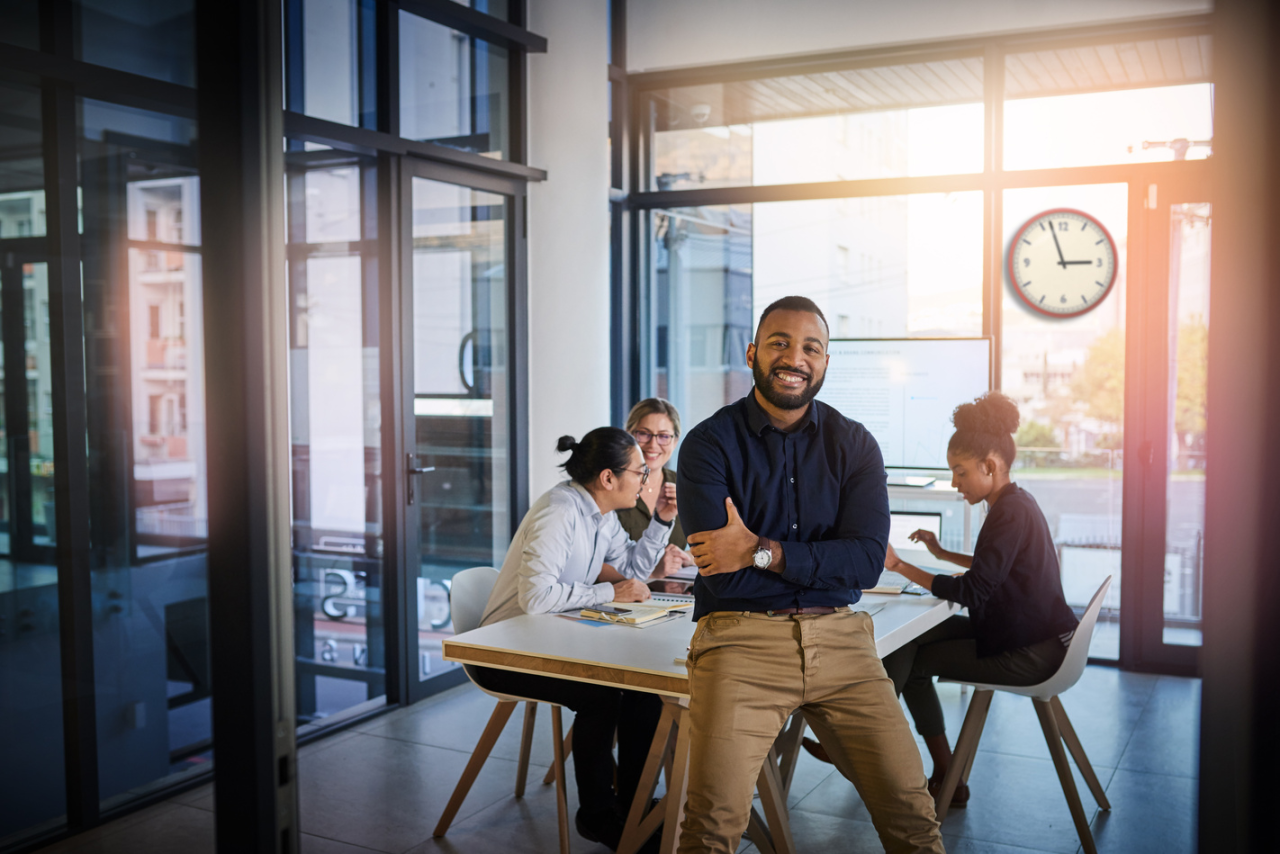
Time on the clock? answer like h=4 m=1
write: h=2 m=57
